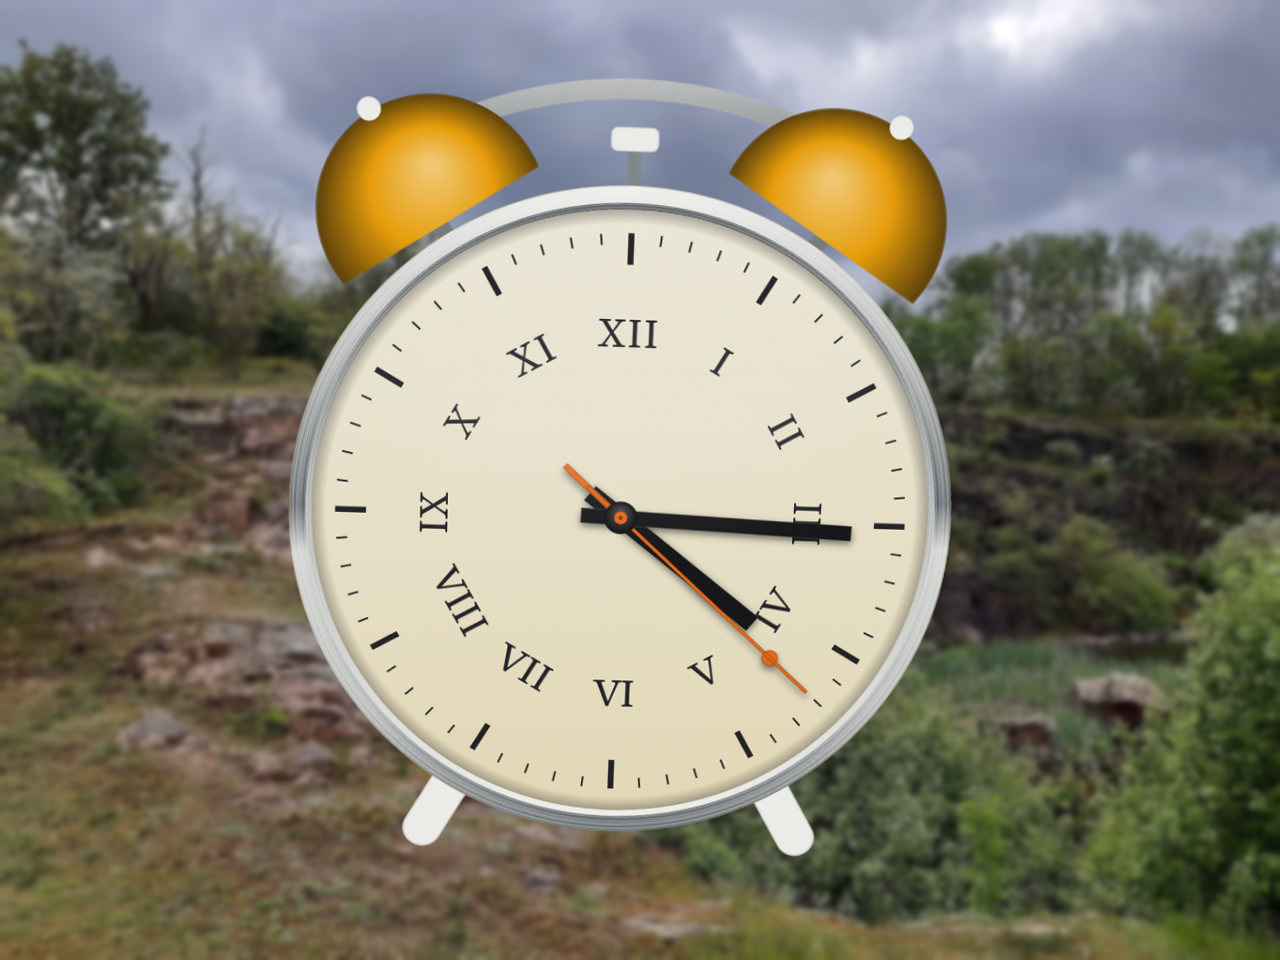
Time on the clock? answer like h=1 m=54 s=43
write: h=4 m=15 s=22
